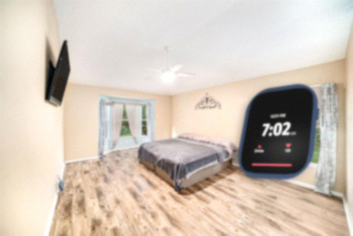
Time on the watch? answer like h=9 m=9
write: h=7 m=2
